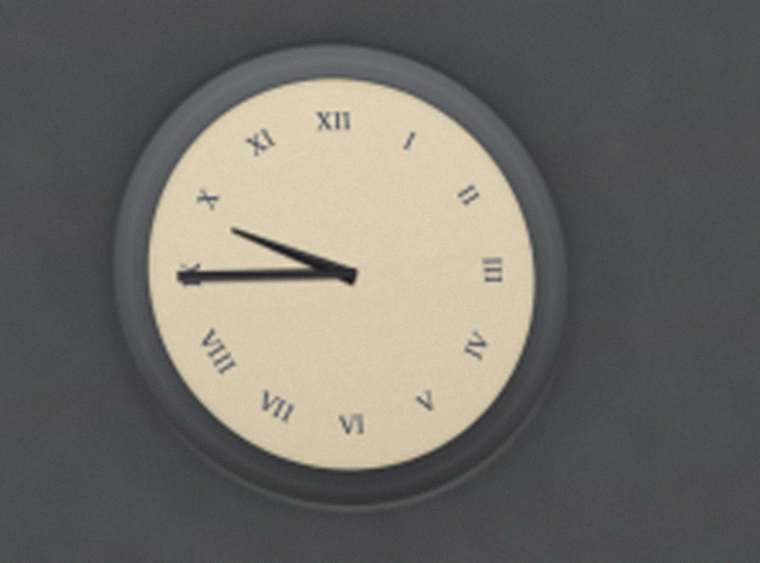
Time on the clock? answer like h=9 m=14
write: h=9 m=45
